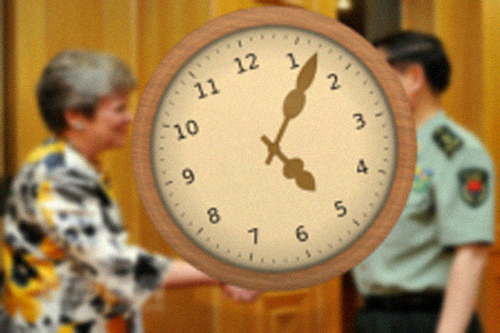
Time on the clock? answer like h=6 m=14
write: h=5 m=7
